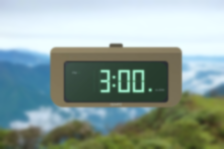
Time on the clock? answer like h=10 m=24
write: h=3 m=0
